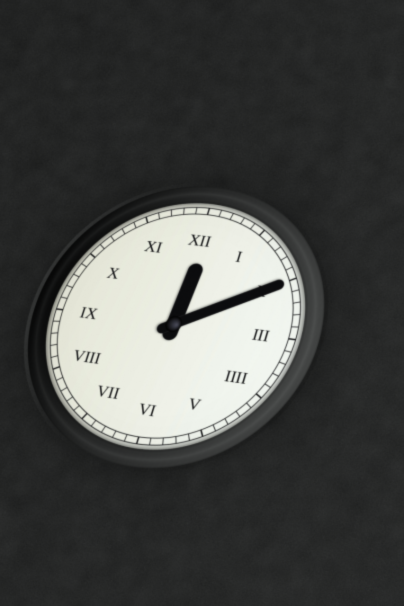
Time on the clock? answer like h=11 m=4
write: h=12 m=10
